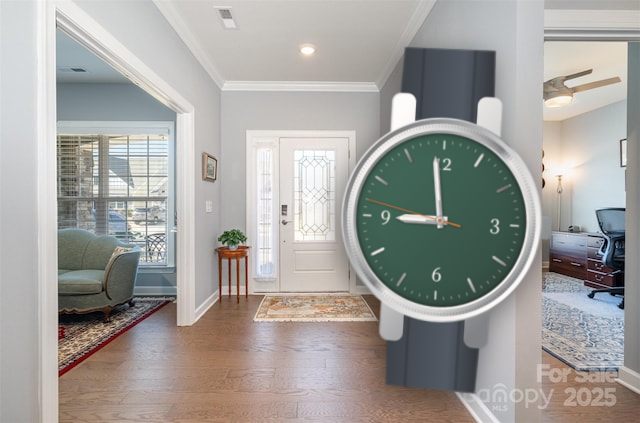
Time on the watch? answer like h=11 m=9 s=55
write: h=8 m=58 s=47
